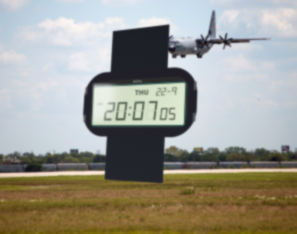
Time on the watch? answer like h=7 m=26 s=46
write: h=20 m=7 s=5
